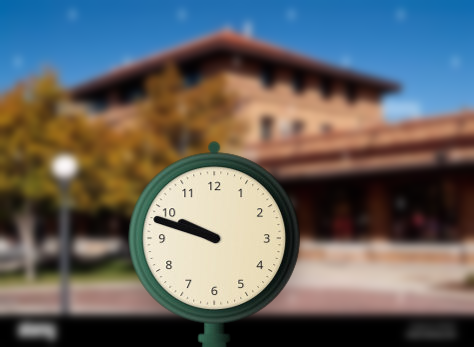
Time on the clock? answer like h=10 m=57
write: h=9 m=48
